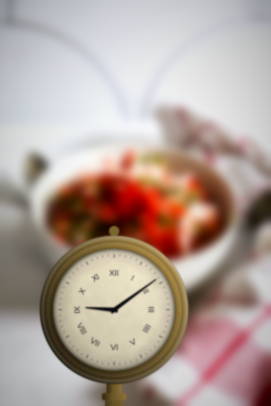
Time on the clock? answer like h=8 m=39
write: h=9 m=9
